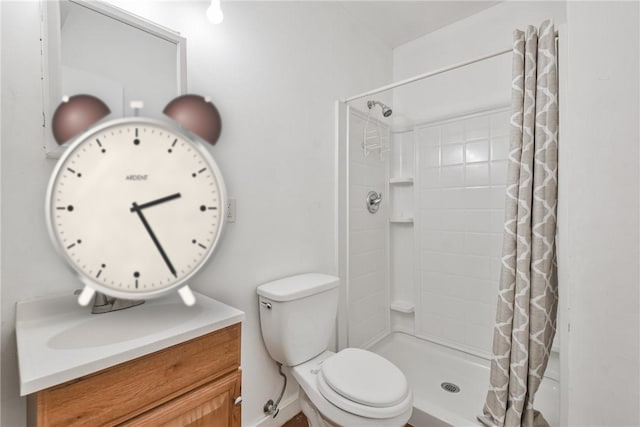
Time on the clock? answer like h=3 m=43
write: h=2 m=25
